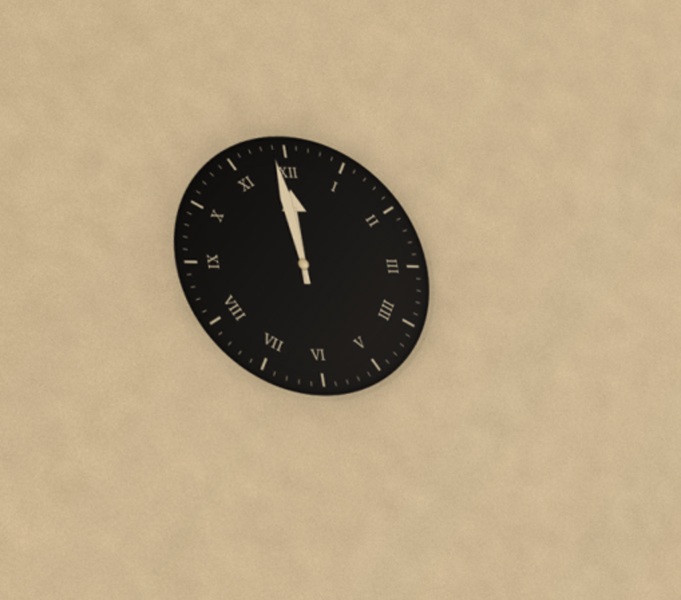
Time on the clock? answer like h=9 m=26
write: h=11 m=59
